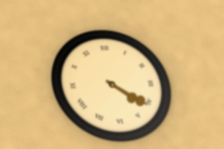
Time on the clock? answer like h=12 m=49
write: h=4 m=21
